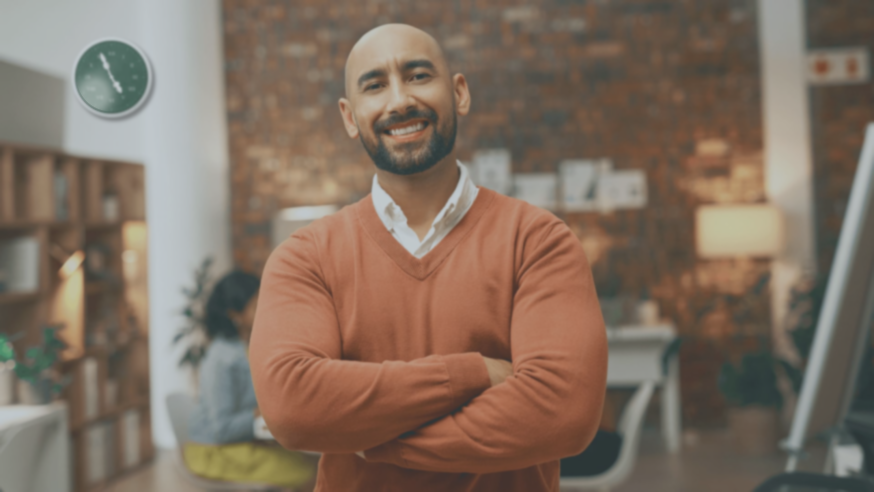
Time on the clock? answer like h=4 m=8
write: h=4 m=56
